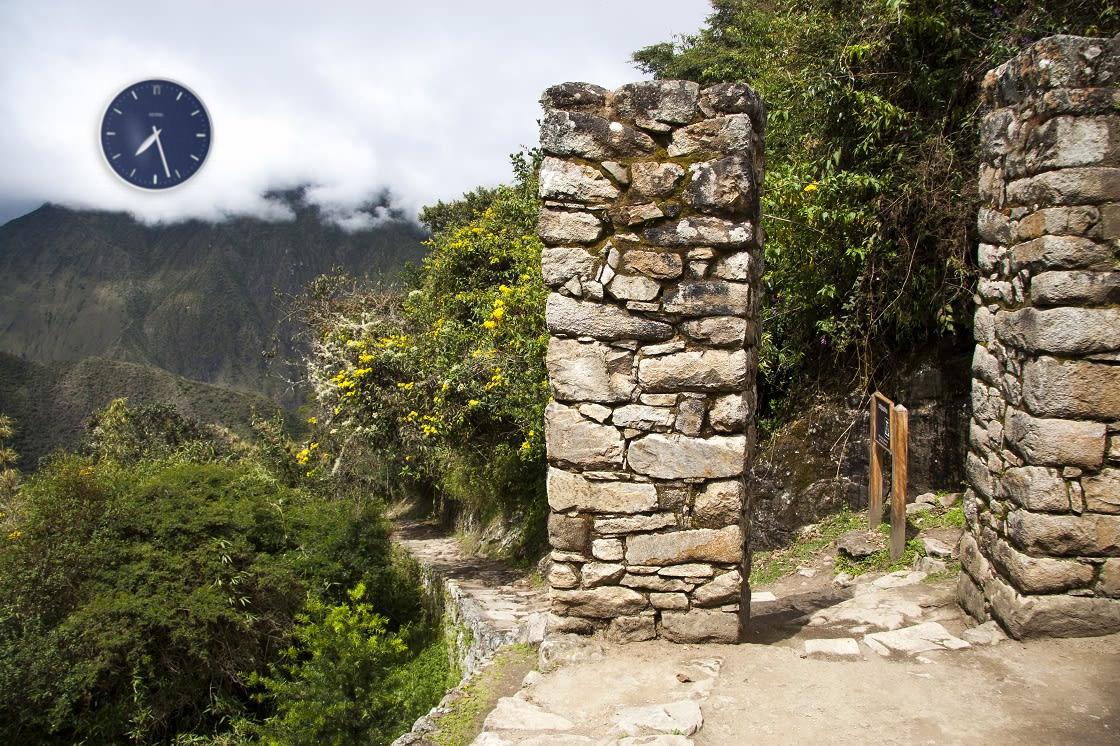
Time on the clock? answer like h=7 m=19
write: h=7 m=27
